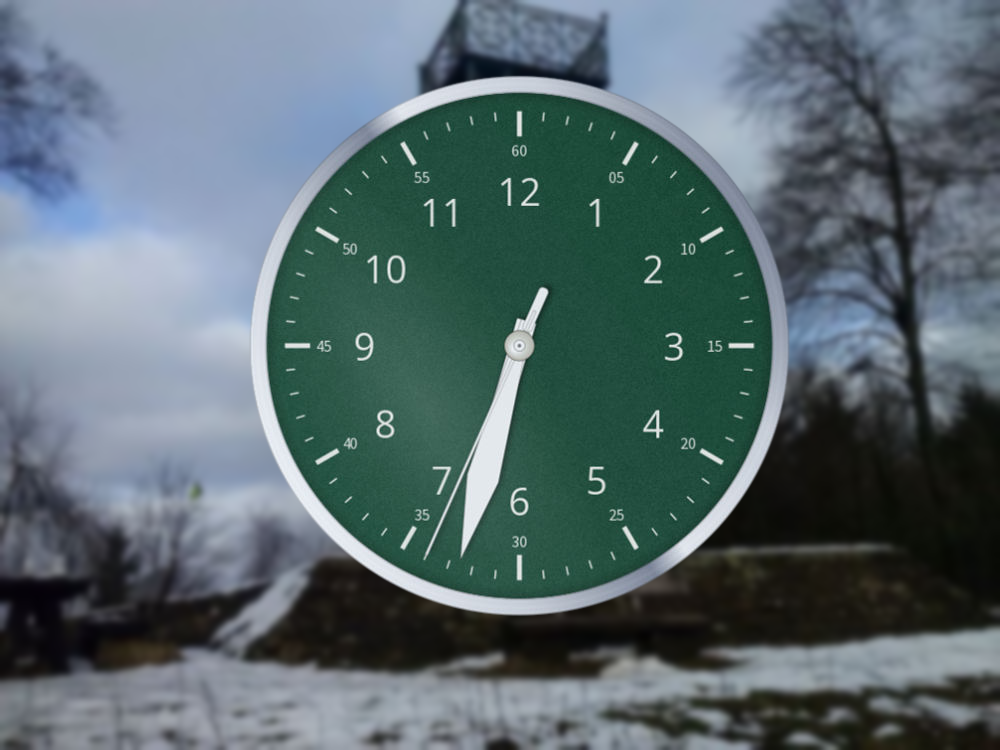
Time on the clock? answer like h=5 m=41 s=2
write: h=6 m=32 s=34
